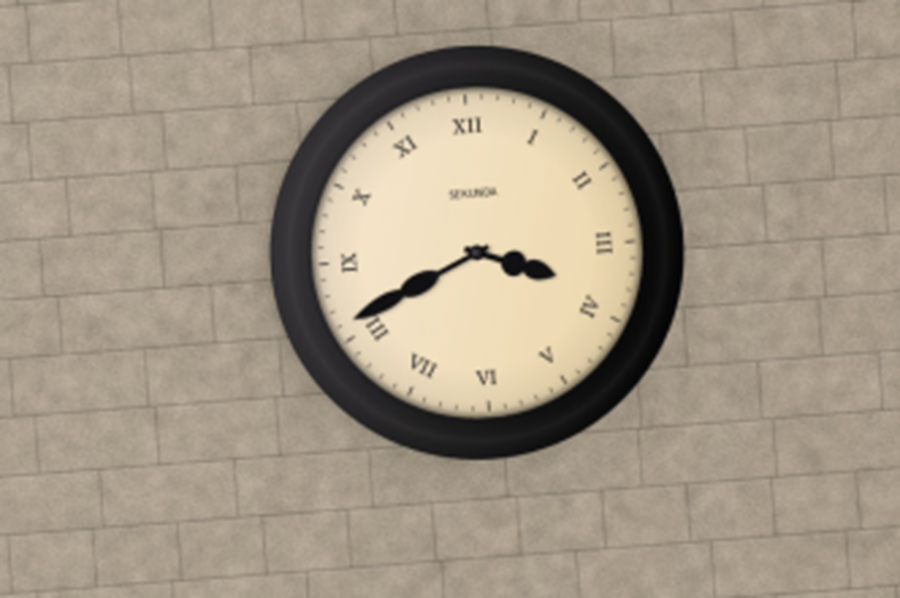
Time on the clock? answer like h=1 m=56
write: h=3 m=41
